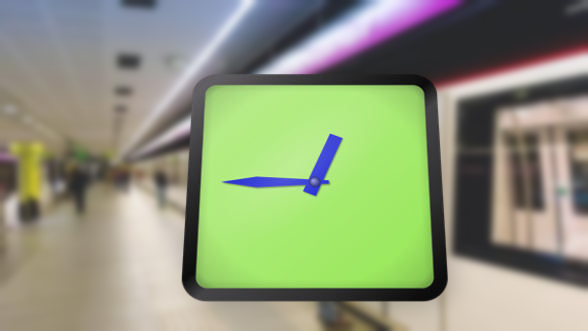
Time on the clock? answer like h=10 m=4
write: h=12 m=45
